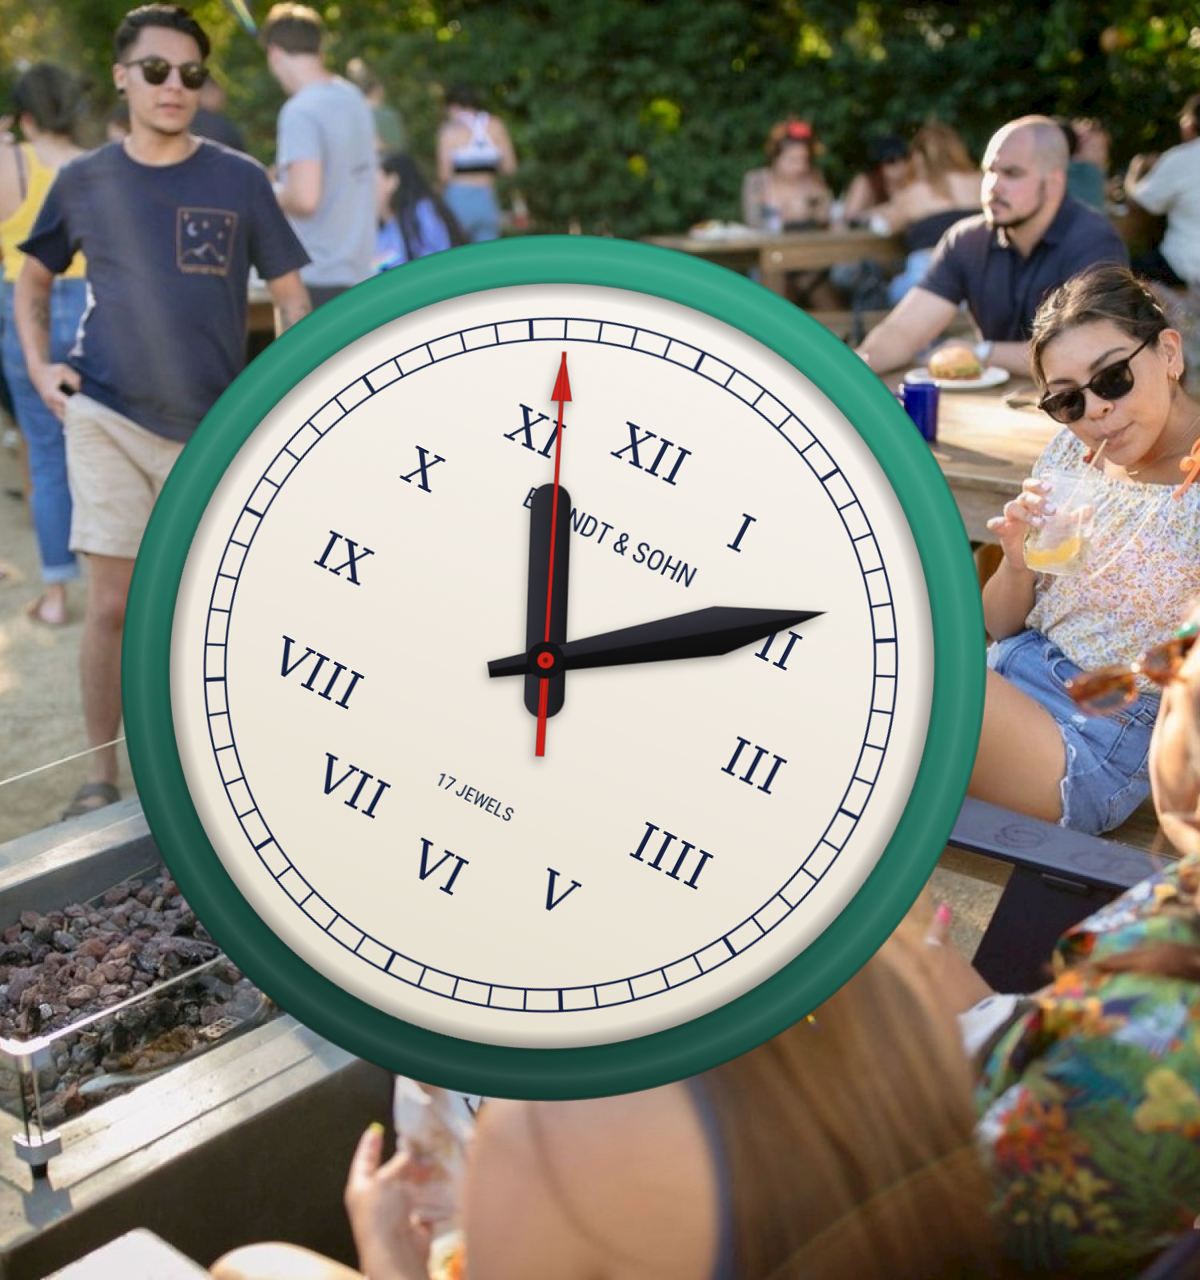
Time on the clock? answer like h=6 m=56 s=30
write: h=11 m=8 s=56
